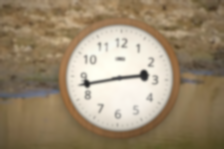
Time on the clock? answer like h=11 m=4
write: h=2 m=43
